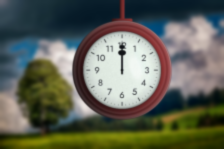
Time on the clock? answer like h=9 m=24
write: h=12 m=0
